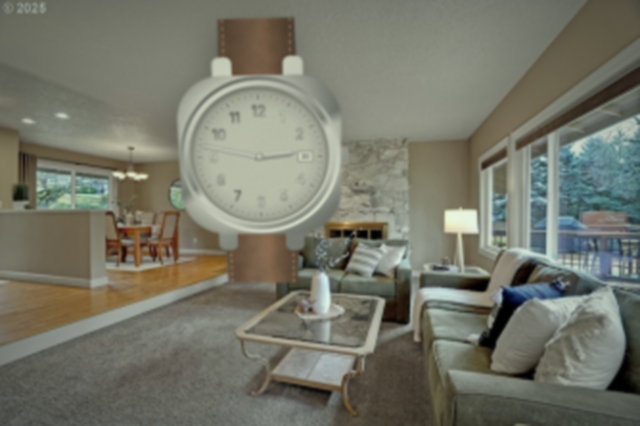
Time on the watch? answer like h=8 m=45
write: h=2 m=47
